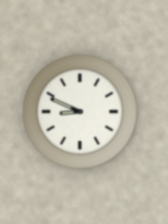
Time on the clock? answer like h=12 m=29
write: h=8 m=49
